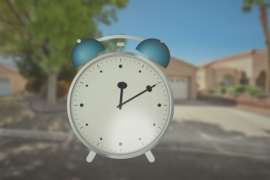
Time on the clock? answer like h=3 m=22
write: h=12 m=10
